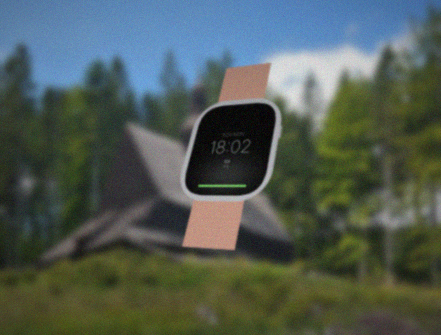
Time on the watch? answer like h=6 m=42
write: h=18 m=2
